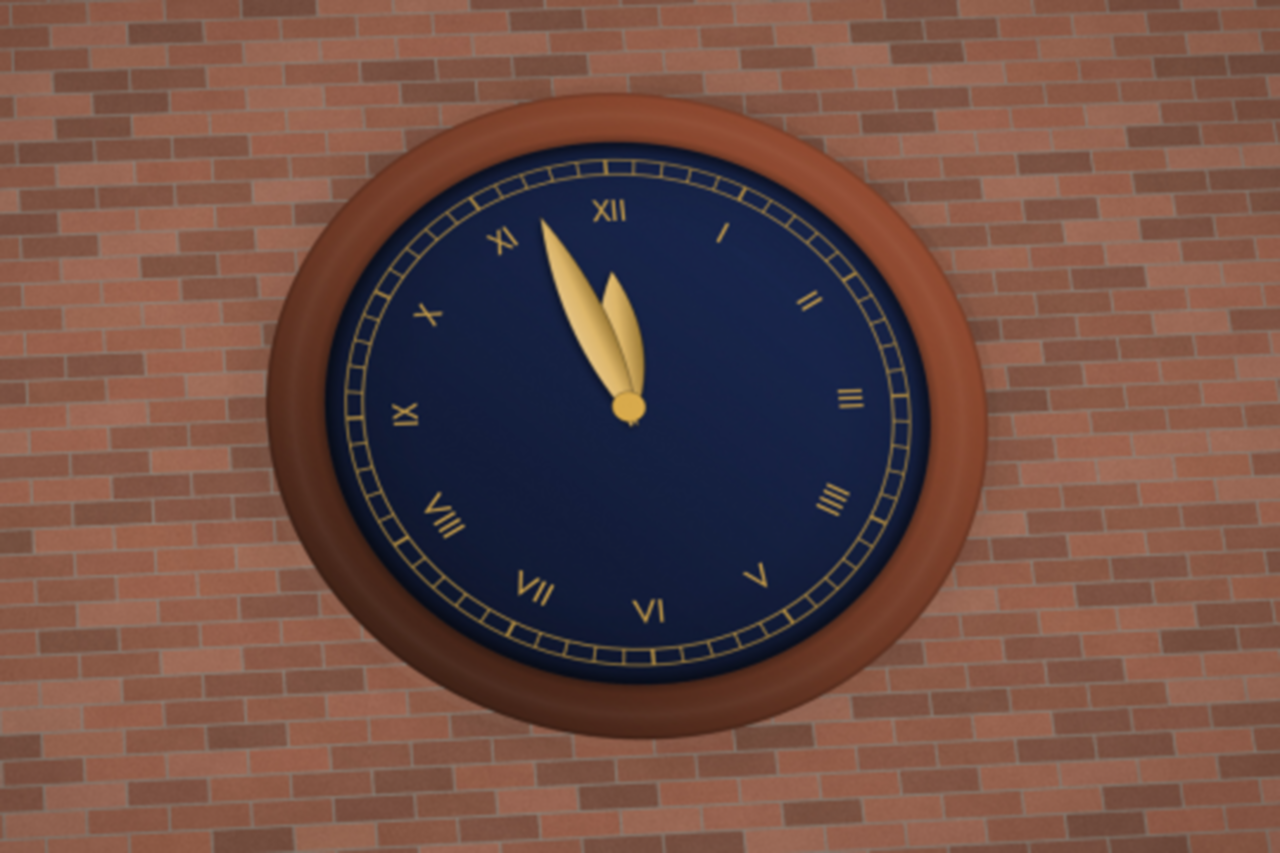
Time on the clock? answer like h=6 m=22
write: h=11 m=57
